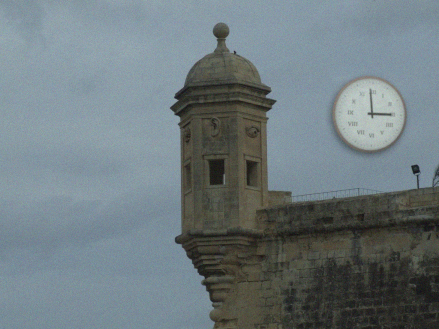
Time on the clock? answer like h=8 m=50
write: h=2 m=59
